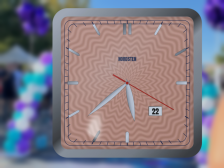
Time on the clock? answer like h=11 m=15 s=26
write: h=5 m=38 s=20
